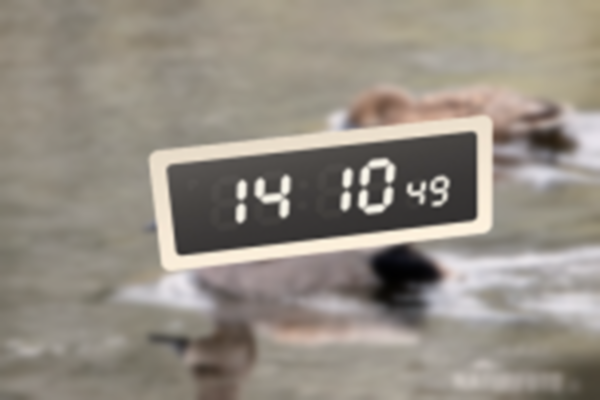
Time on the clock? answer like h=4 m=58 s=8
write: h=14 m=10 s=49
